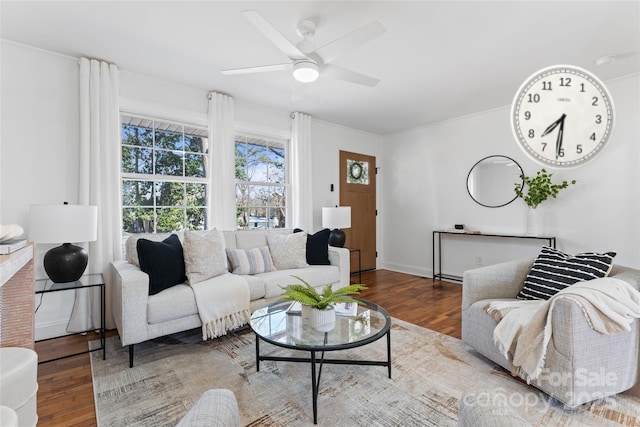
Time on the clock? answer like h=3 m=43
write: h=7 m=31
